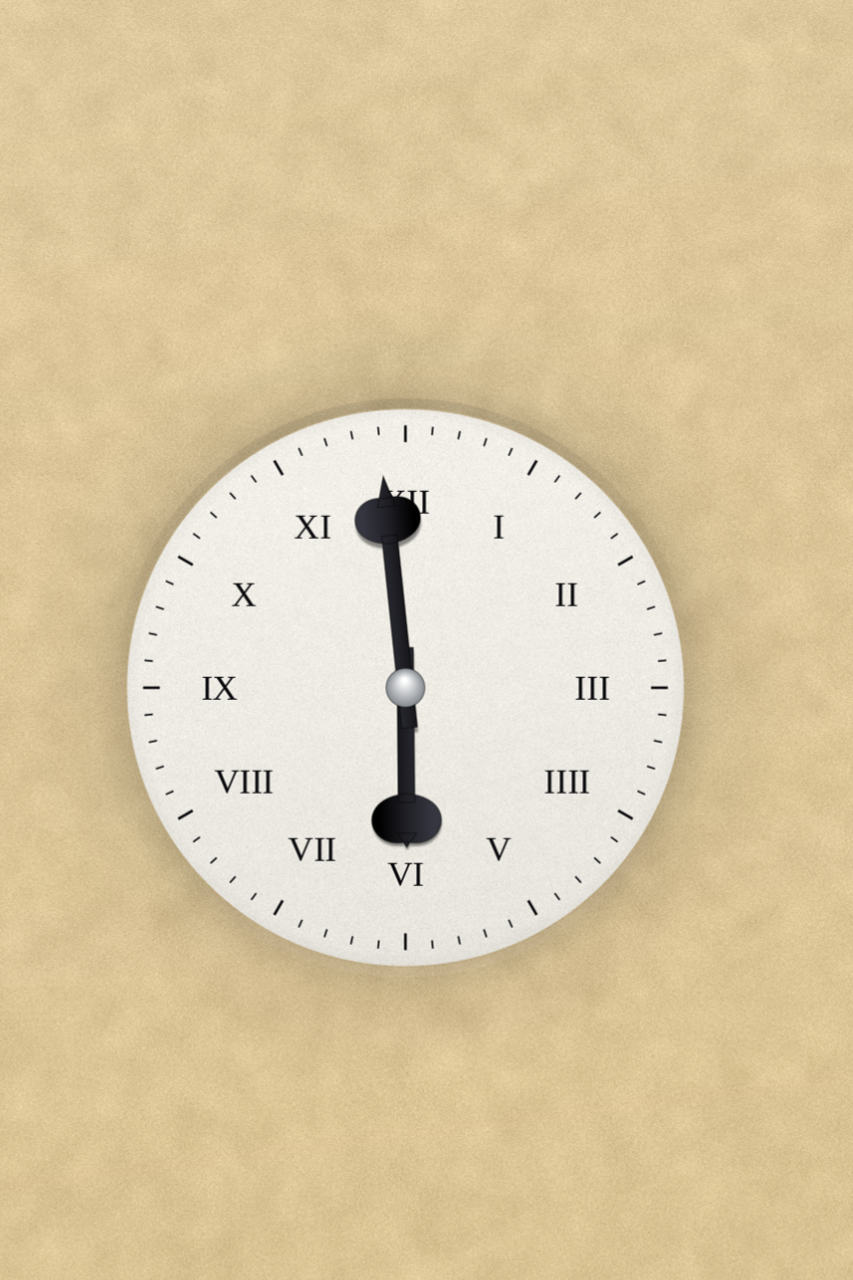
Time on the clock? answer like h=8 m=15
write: h=5 m=59
